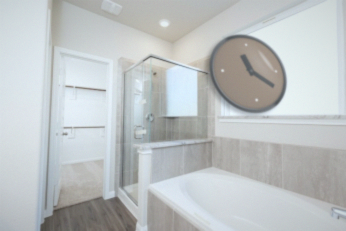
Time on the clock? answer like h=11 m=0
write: h=11 m=21
